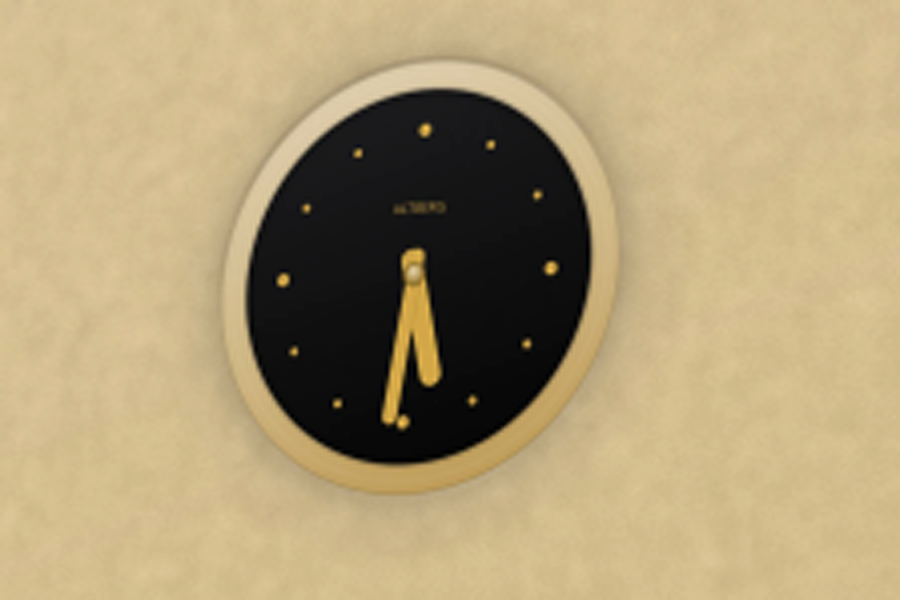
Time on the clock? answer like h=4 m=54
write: h=5 m=31
